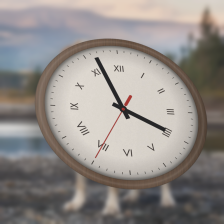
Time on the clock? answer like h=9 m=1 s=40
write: h=3 m=56 s=35
